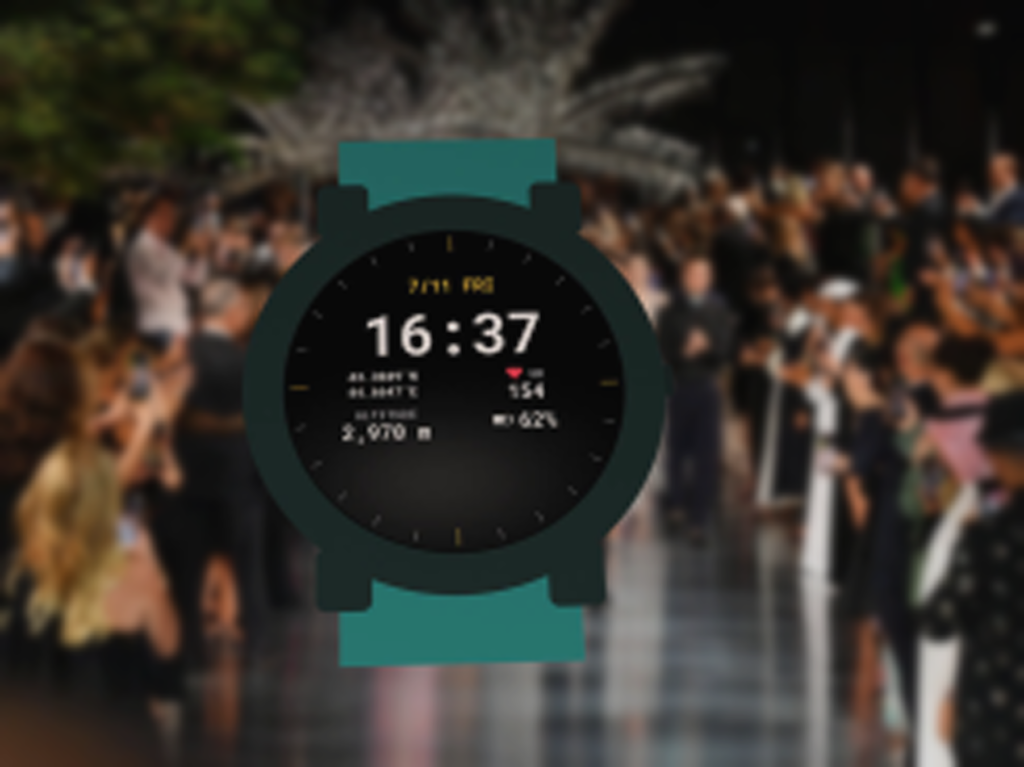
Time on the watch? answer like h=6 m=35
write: h=16 m=37
